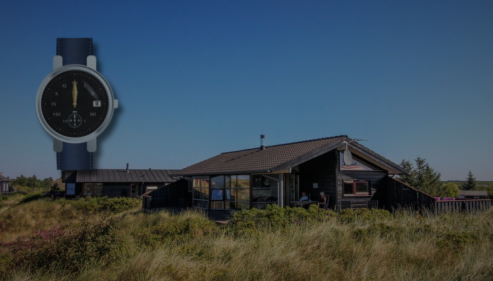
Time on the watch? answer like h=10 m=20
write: h=12 m=0
